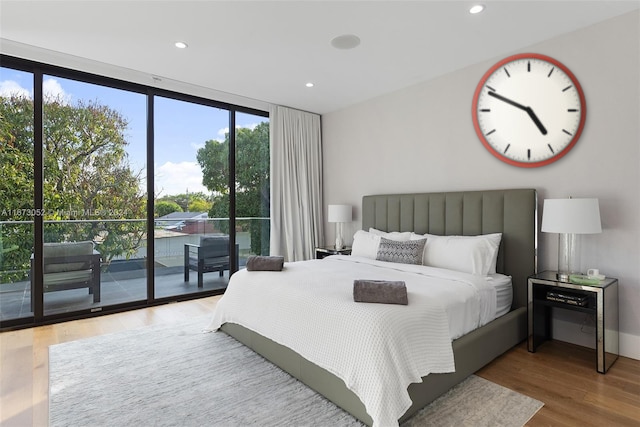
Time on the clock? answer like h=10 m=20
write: h=4 m=49
